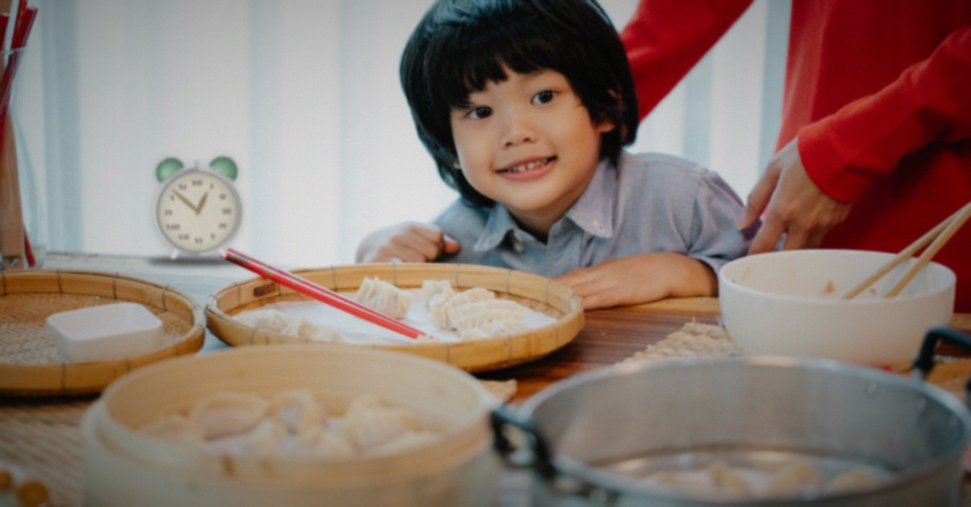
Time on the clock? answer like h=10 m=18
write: h=12 m=52
